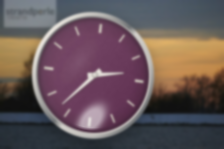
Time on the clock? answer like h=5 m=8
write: h=2 m=37
